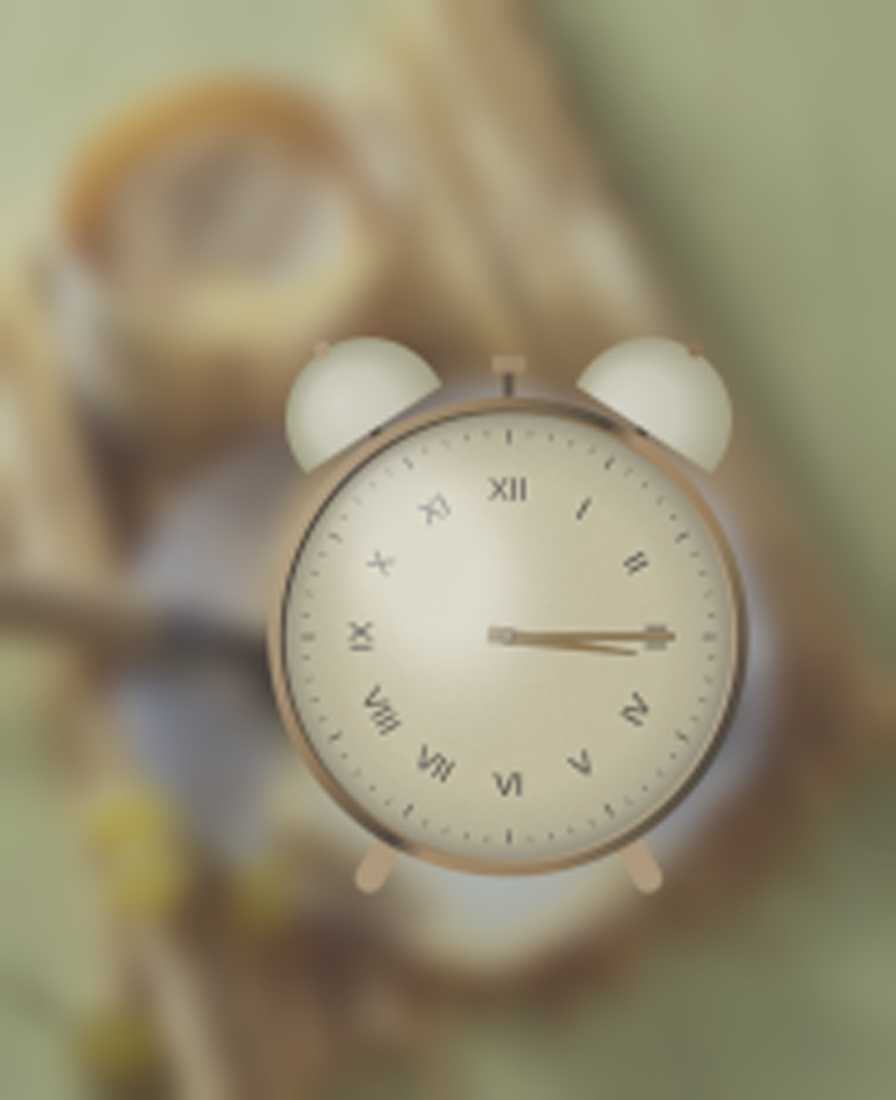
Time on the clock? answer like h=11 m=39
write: h=3 m=15
